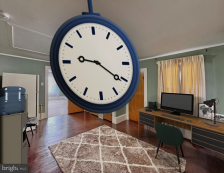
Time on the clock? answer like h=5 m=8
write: h=9 m=21
